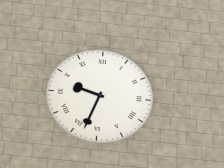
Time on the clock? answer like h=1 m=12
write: h=9 m=33
